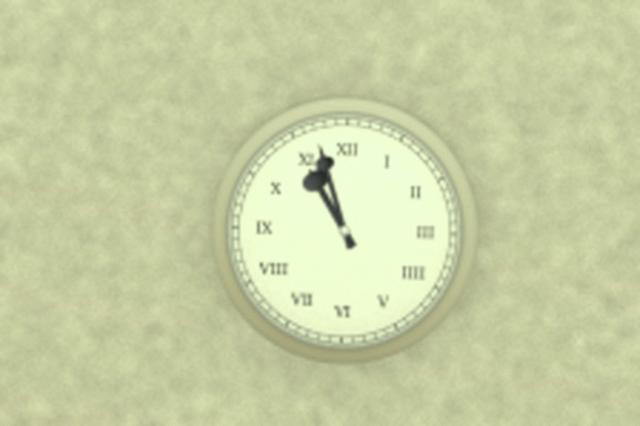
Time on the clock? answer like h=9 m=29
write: h=10 m=57
